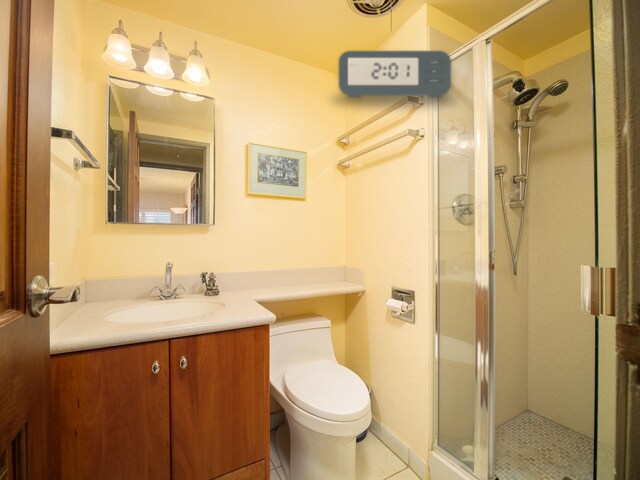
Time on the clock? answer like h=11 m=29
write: h=2 m=1
